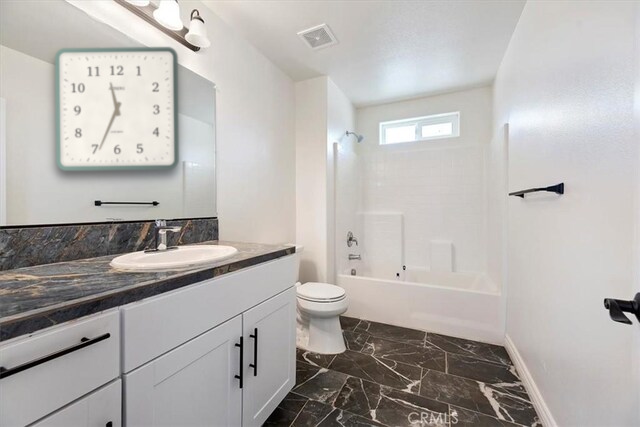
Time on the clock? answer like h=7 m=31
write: h=11 m=34
